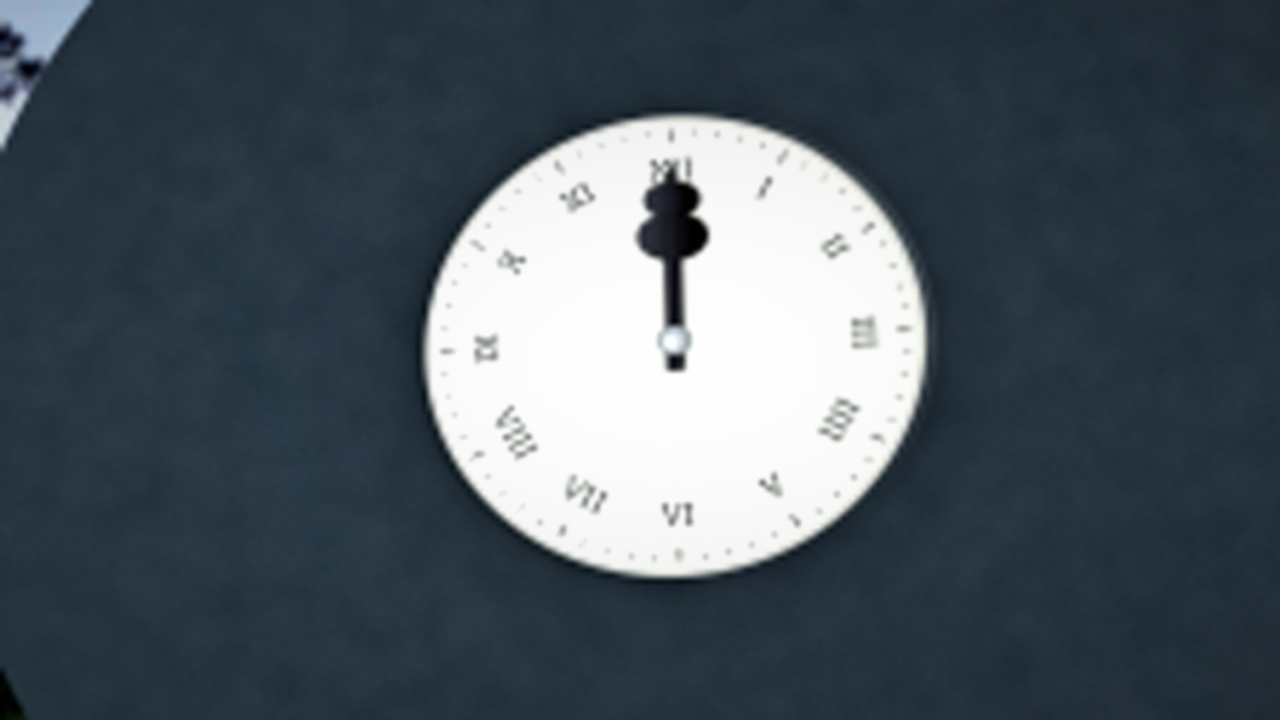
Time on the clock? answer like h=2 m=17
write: h=12 m=0
